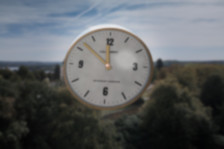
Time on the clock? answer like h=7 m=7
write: h=11 m=52
